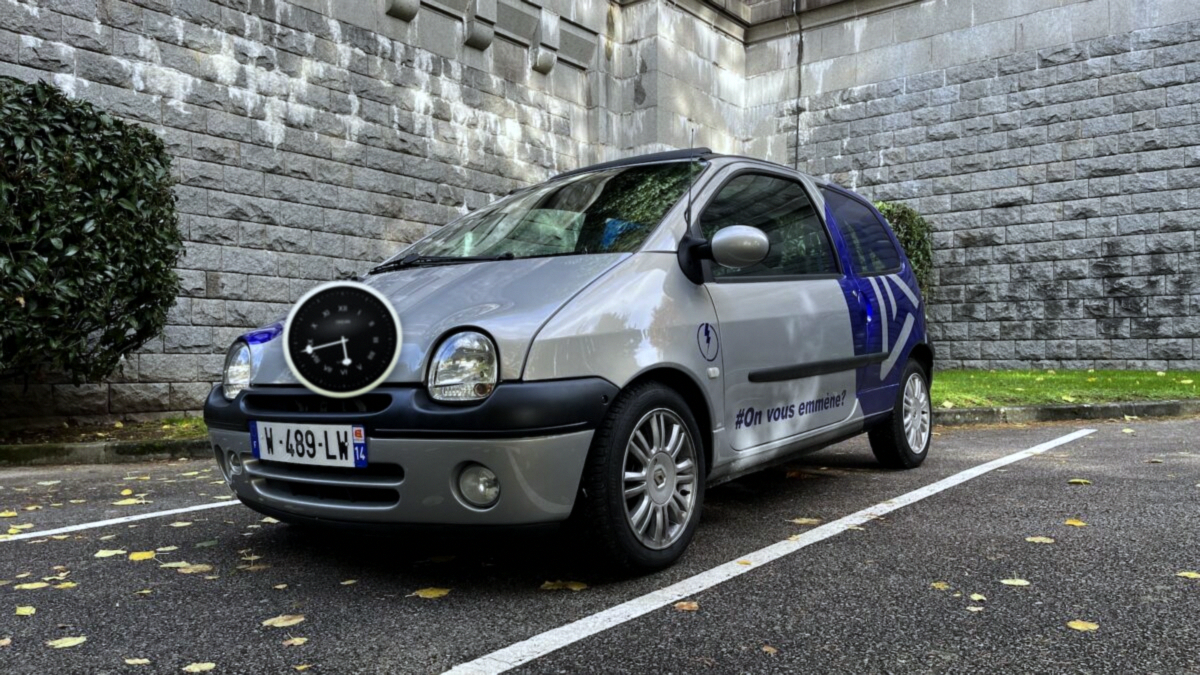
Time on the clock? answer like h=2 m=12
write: h=5 m=43
